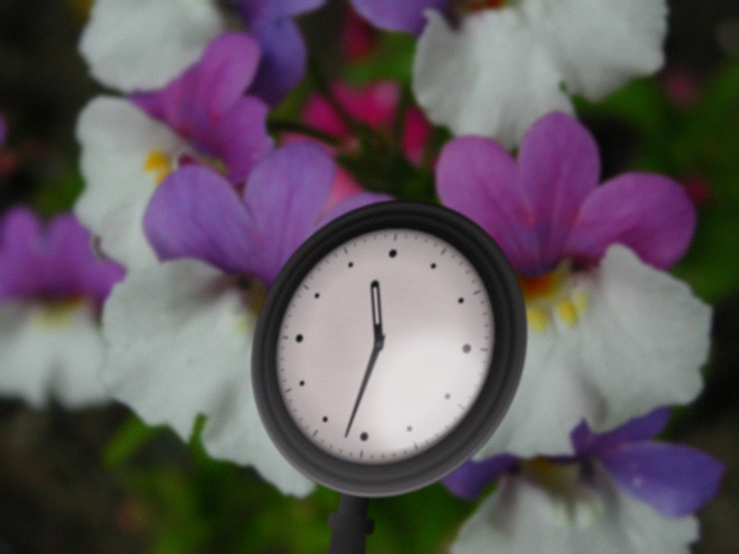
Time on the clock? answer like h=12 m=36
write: h=11 m=32
